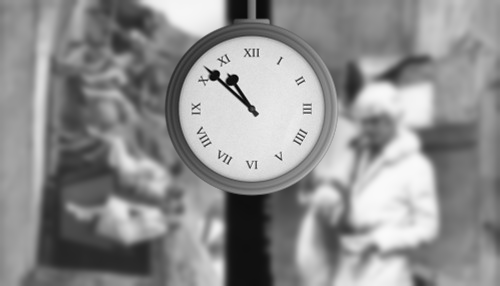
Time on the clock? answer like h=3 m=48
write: h=10 m=52
